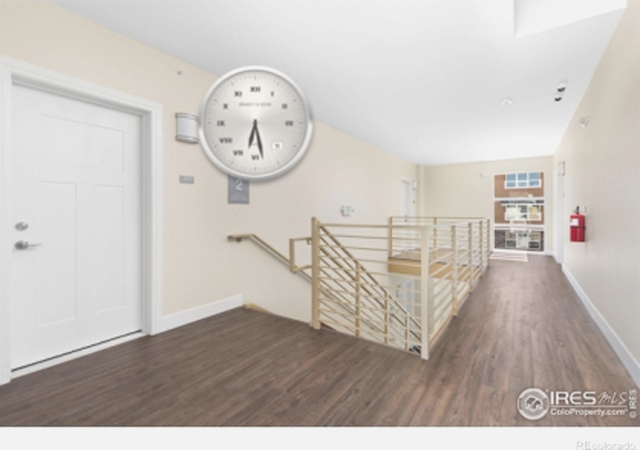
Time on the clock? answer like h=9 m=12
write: h=6 m=28
